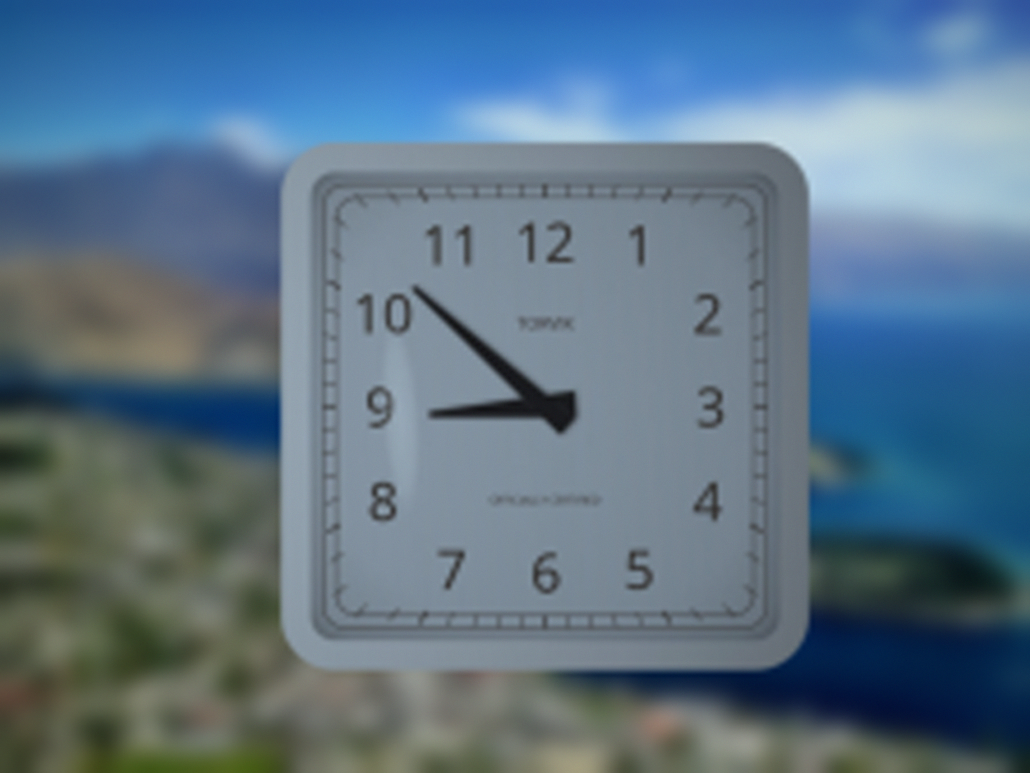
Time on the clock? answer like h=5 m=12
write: h=8 m=52
